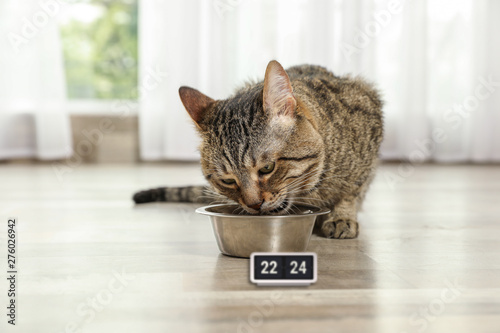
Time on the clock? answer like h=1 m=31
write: h=22 m=24
